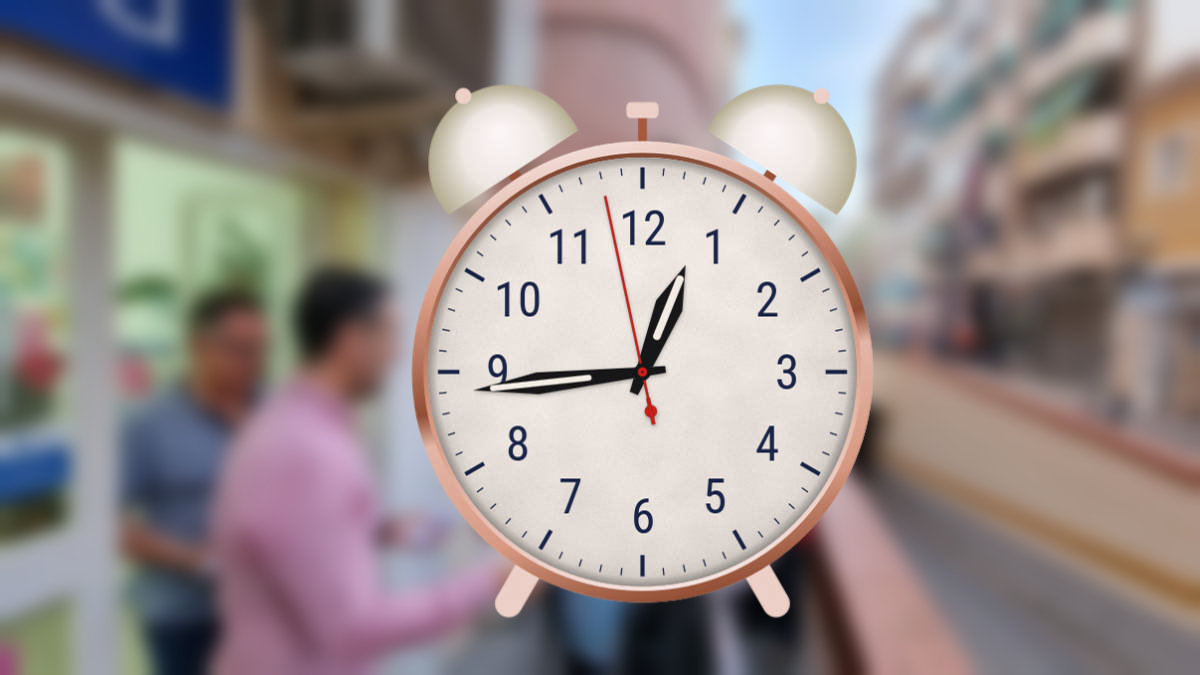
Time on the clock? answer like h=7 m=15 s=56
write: h=12 m=43 s=58
